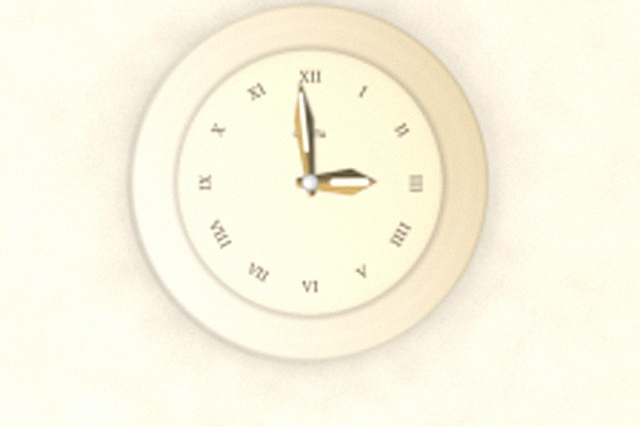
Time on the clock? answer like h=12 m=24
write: h=2 m=59
